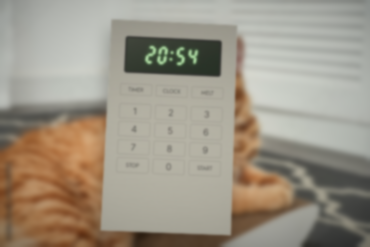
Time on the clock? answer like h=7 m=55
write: h=20 m=54
